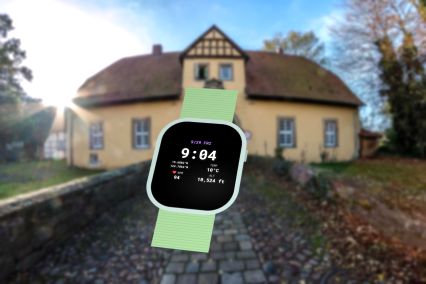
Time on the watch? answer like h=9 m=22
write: h=9 m=4
